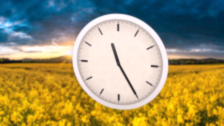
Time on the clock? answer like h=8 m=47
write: h=11 m=25
